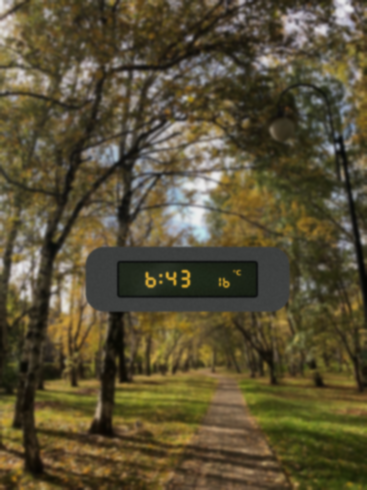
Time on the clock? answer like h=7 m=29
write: h=6 m=43
